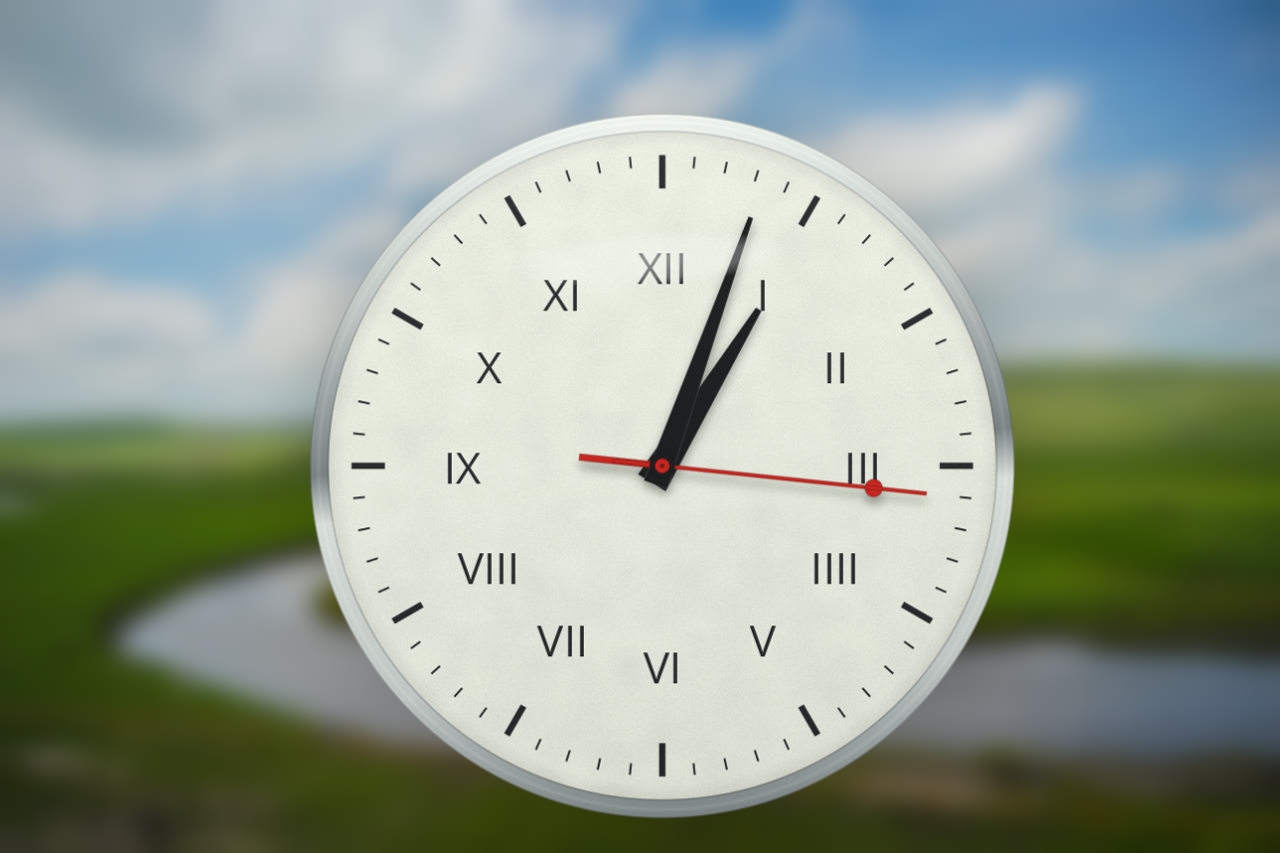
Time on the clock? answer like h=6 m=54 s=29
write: h=1 m=3 s=16
